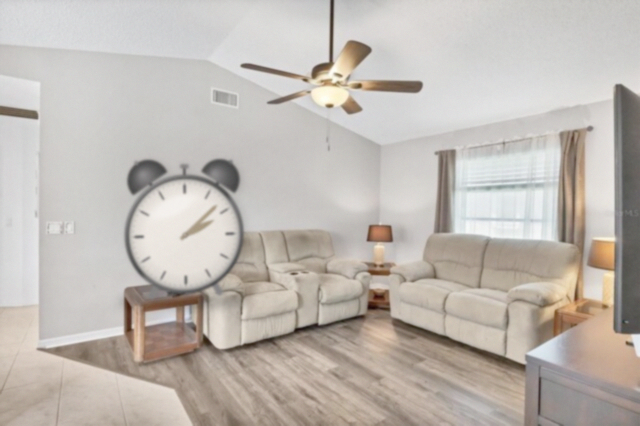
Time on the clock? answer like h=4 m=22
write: h=2 m=8
